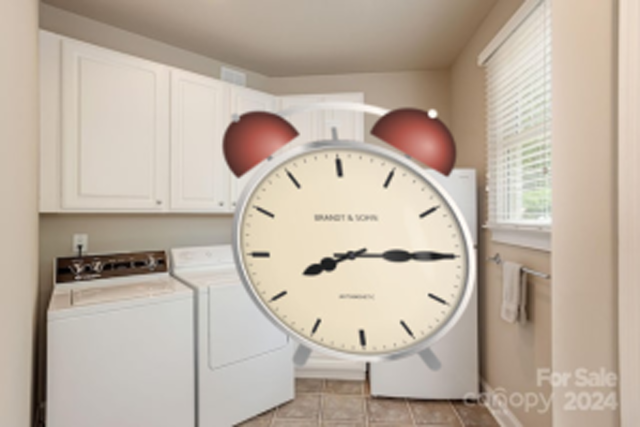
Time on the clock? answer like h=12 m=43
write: h=8 m=15
